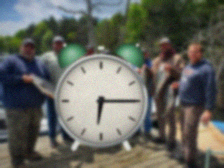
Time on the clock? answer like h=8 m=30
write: h=6 m=15
